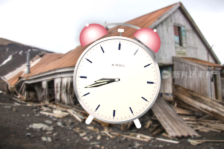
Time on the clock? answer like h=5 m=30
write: h=8 m=42
